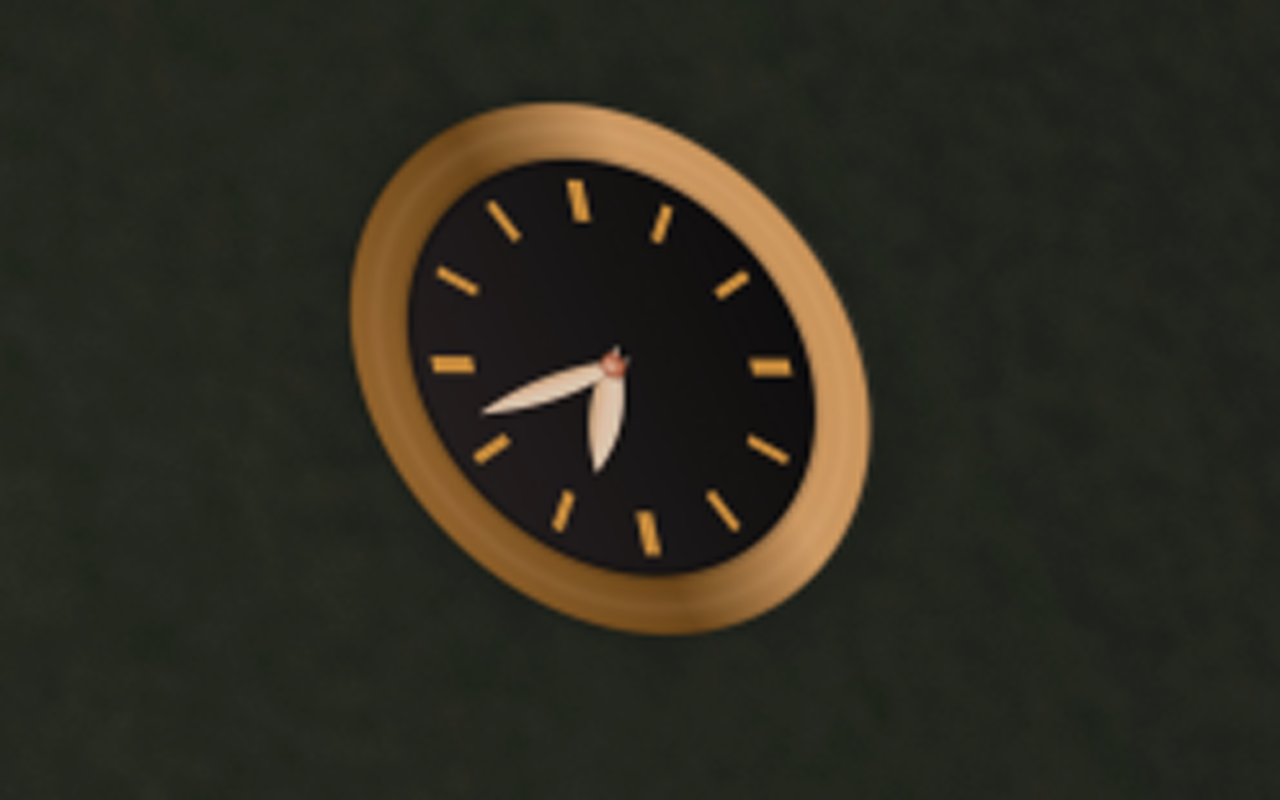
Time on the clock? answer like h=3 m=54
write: h=6 m=42
